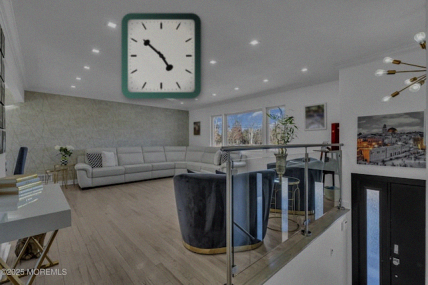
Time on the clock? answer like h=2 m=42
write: h=4 m=52
